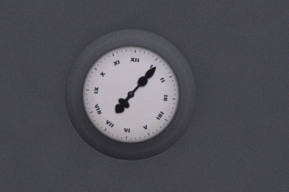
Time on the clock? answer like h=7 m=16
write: h=7 m=6
